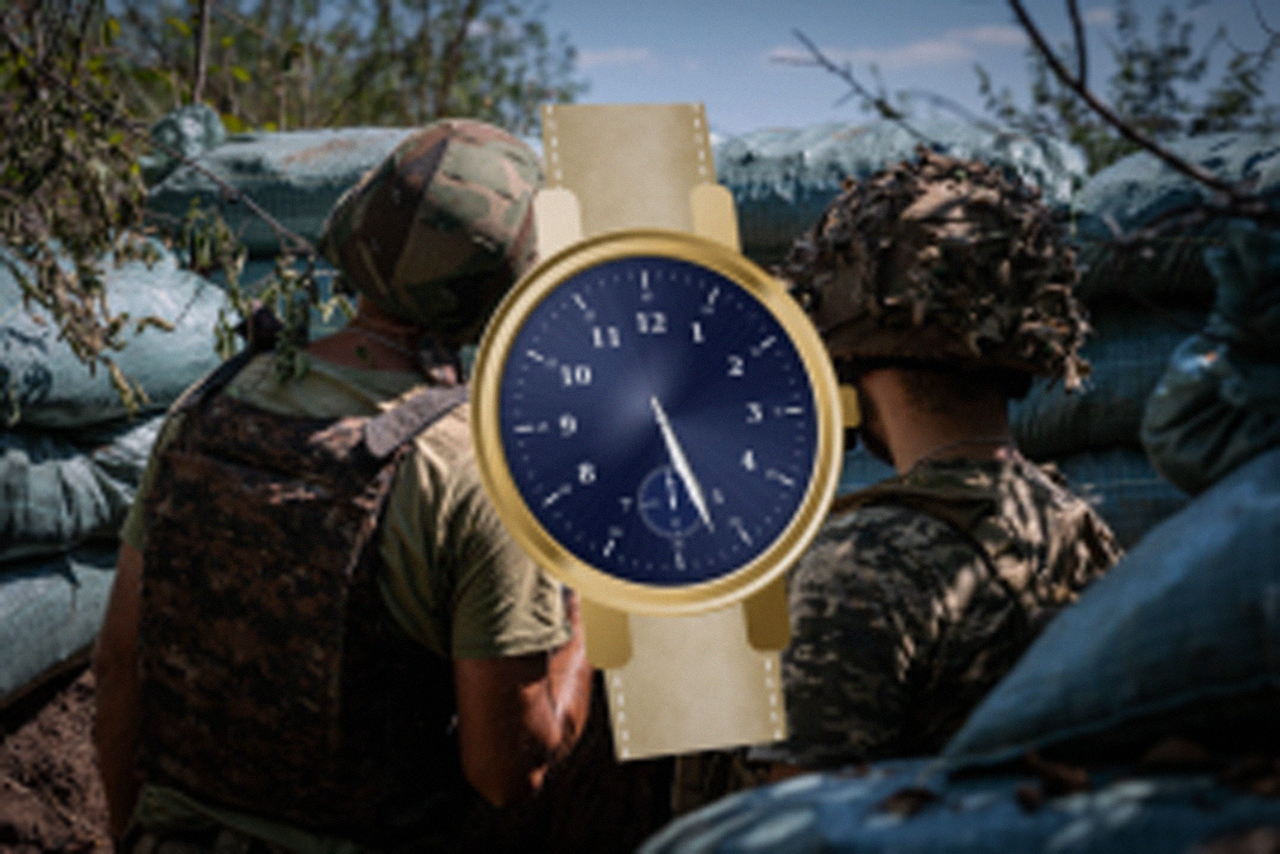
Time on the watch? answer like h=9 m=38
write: h=5 m=27
